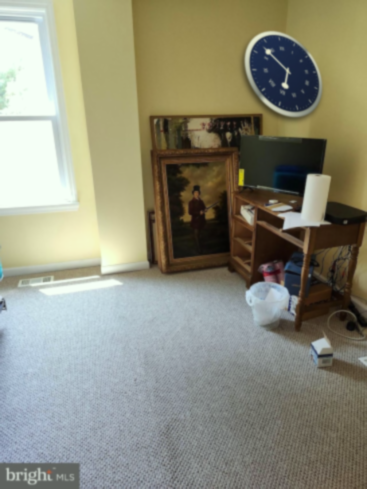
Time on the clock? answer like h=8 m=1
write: h=6 m=53
